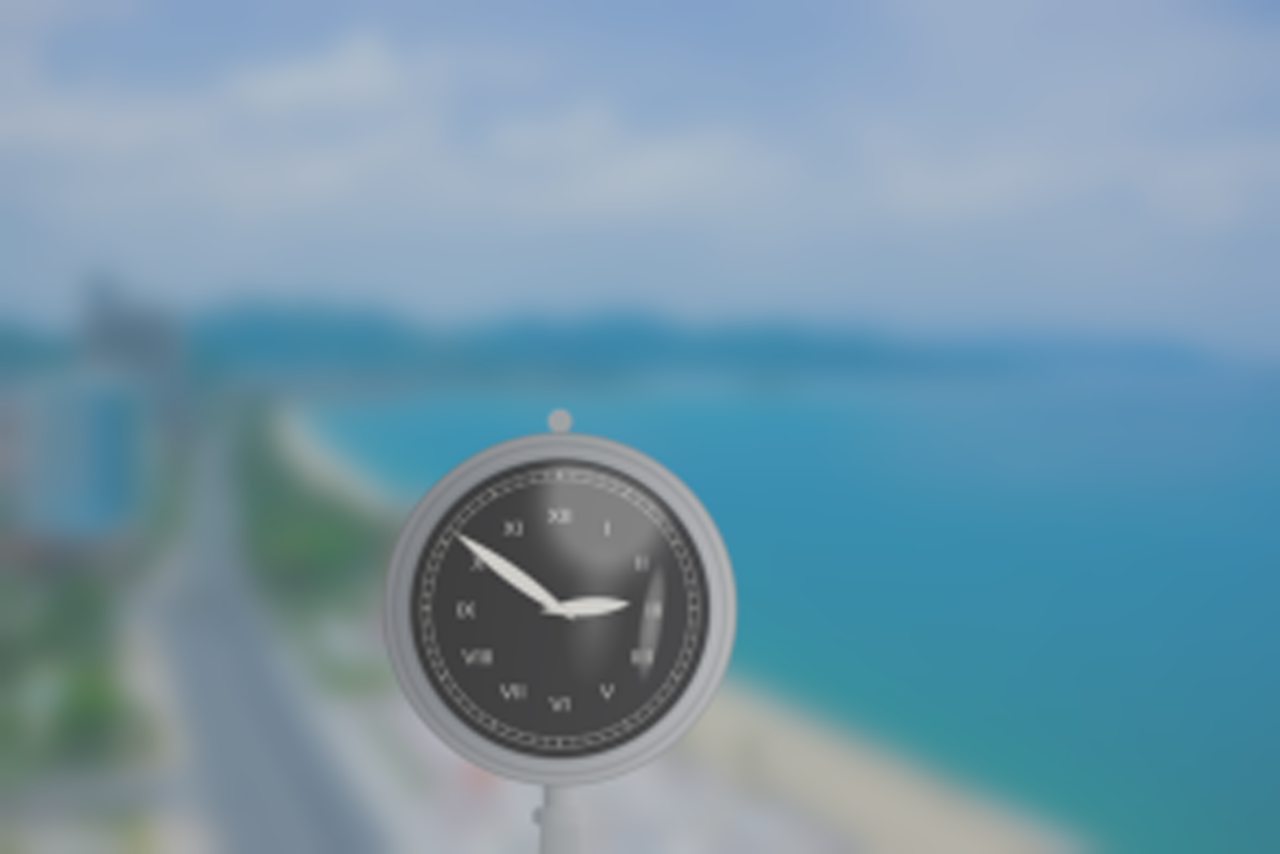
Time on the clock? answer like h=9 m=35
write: h=2 m=51
